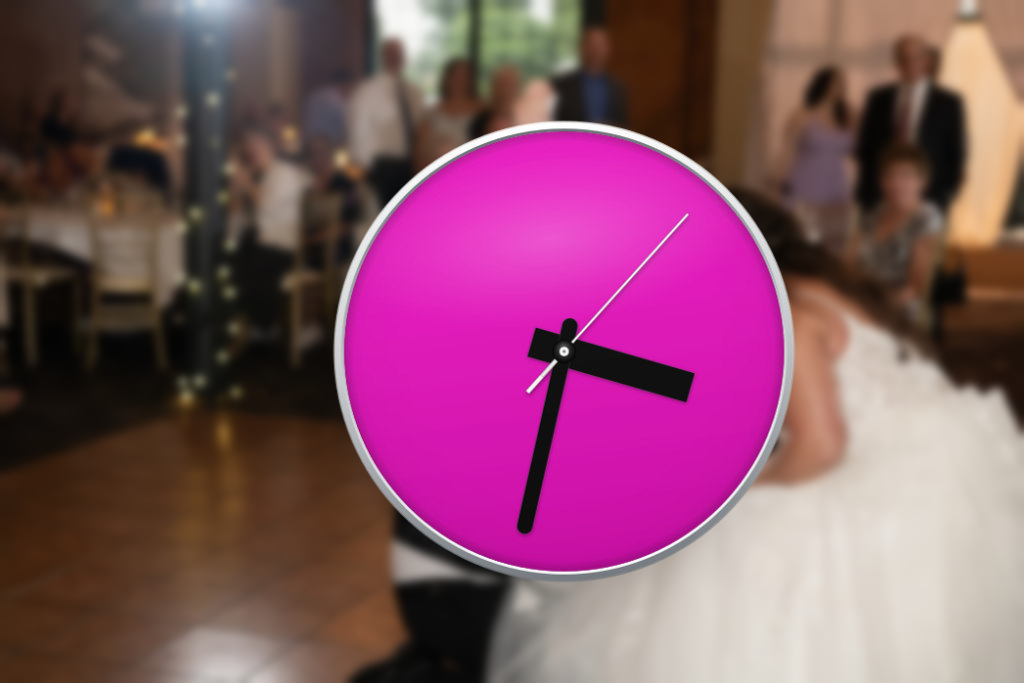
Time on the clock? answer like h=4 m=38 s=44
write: h=3 m=32 s=7
